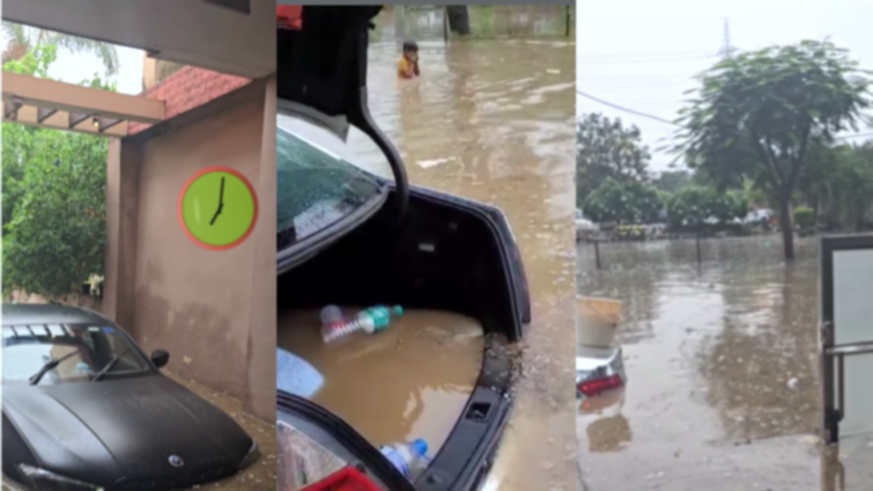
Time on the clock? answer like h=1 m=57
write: h=7 m=1
